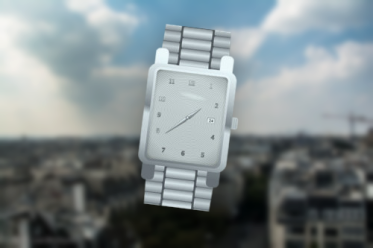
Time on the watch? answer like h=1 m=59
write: h=1 m=38
